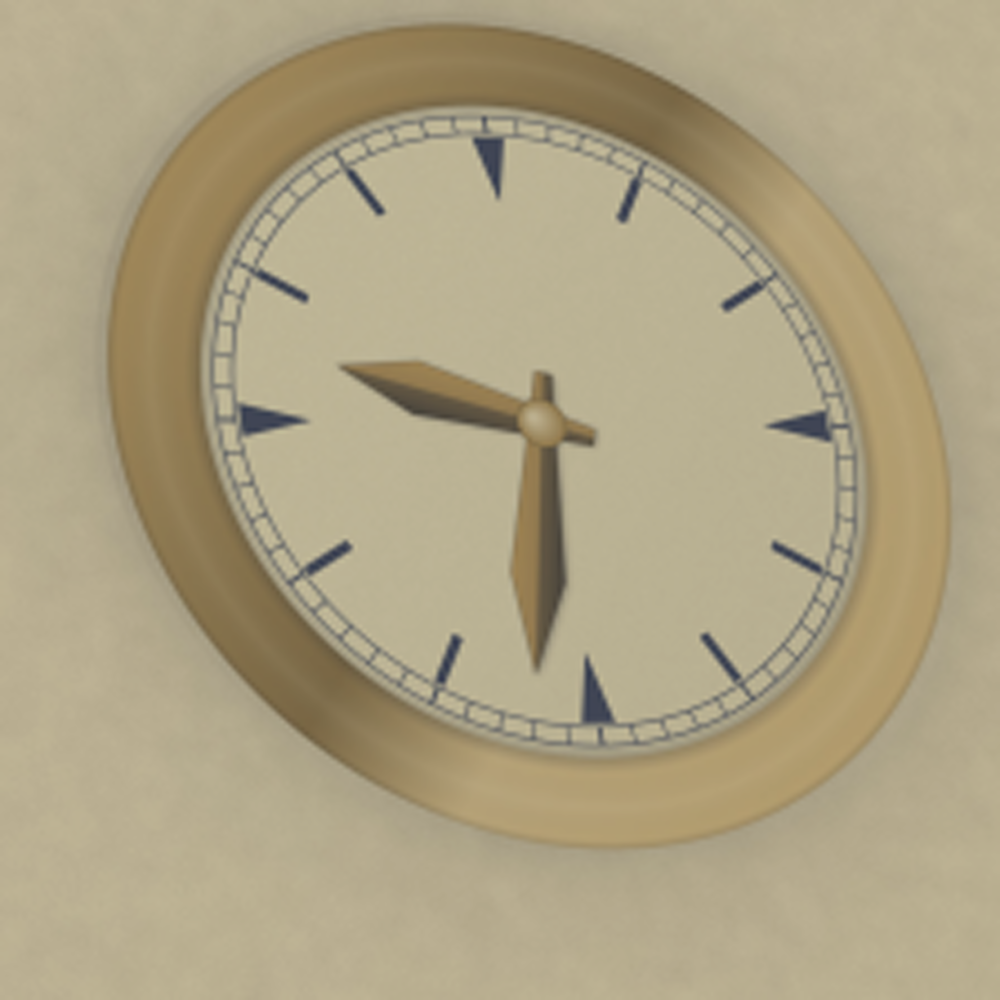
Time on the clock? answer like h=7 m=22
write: h=9 m=32
